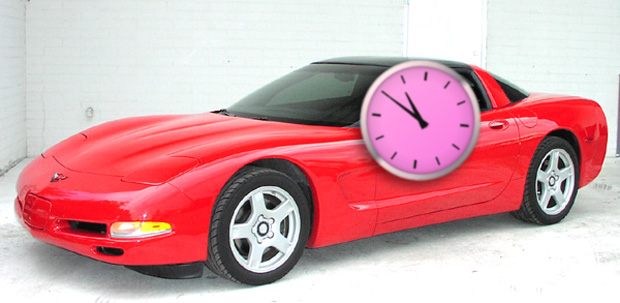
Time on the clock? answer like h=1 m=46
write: h=10 m=50
